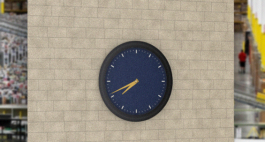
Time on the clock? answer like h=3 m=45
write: h=7 m=41
